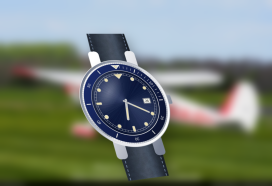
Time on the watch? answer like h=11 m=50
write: h=6 m=20
